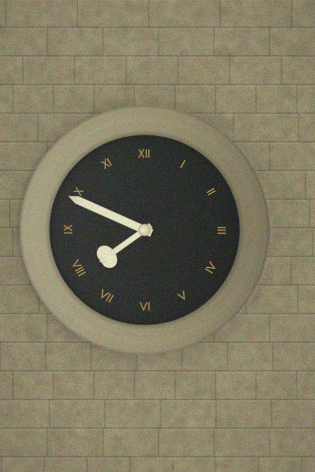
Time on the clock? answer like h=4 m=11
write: h=7 m=49
